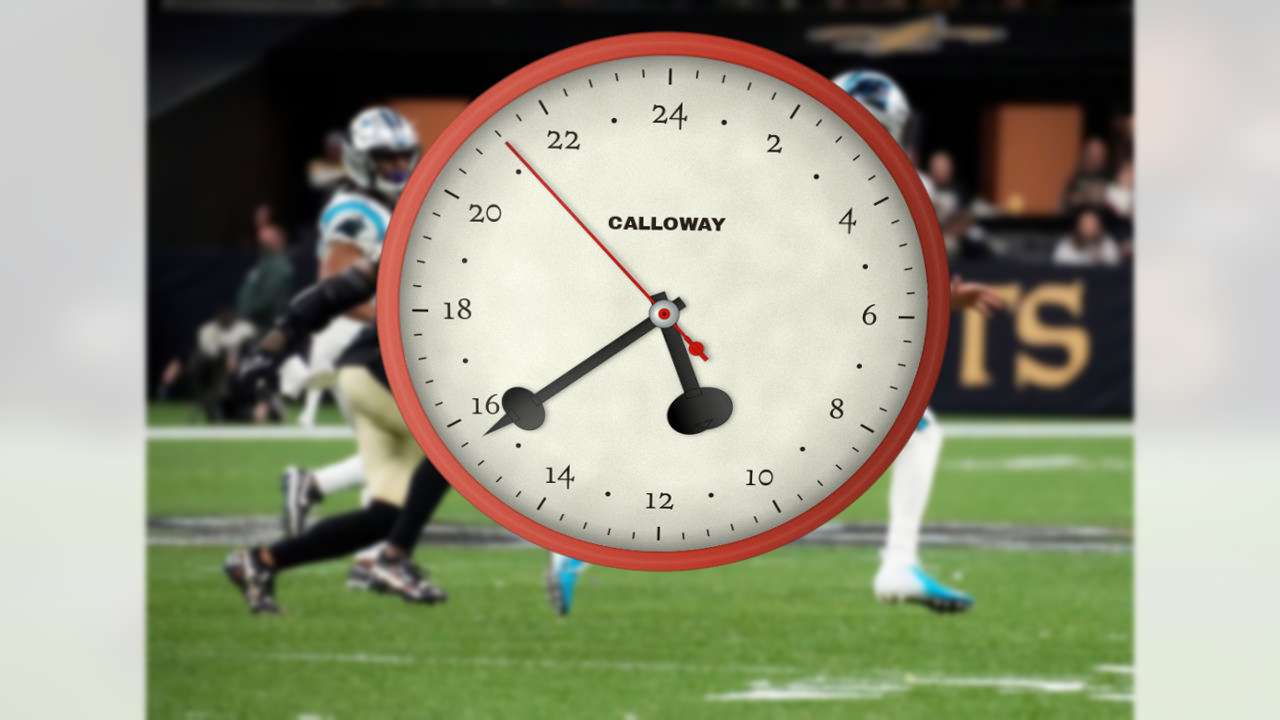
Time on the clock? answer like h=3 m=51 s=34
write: h=10 m=38 s=53
